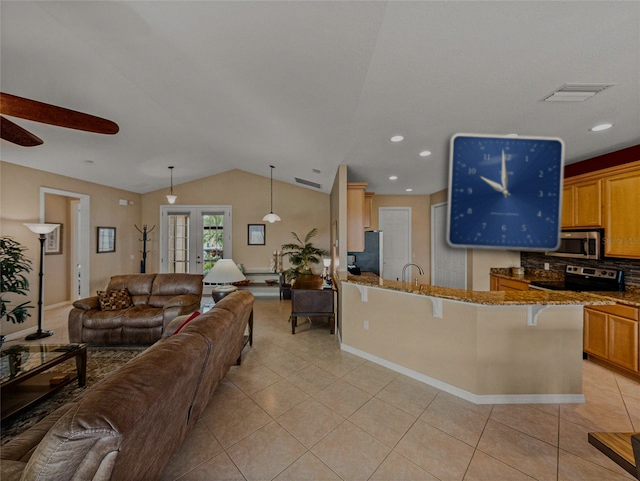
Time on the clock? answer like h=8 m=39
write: h=9 m=59
